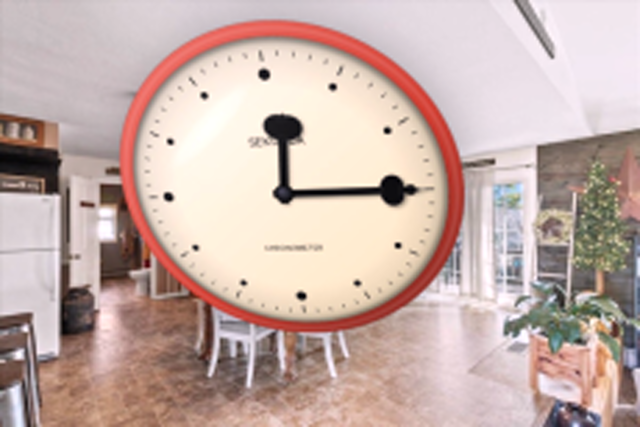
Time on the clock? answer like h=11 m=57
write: h=12 m=15
